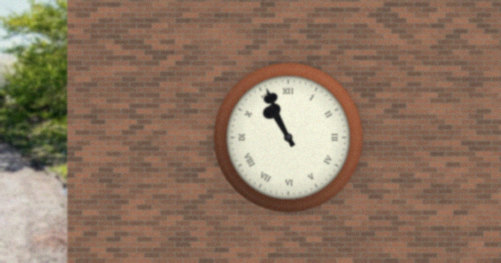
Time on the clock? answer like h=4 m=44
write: h=10 m=56
